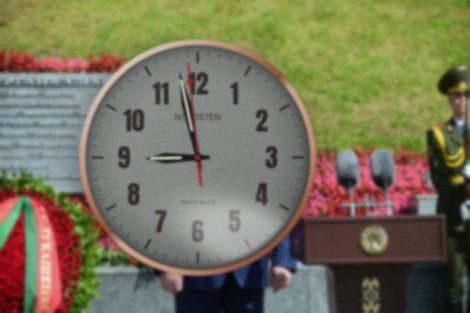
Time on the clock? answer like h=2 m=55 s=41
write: h=8 m=57 s=59
